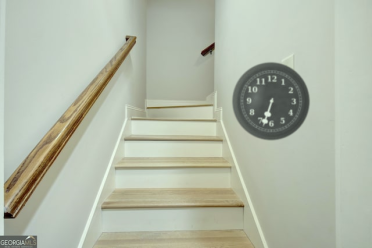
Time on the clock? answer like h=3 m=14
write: h=6 m=33
